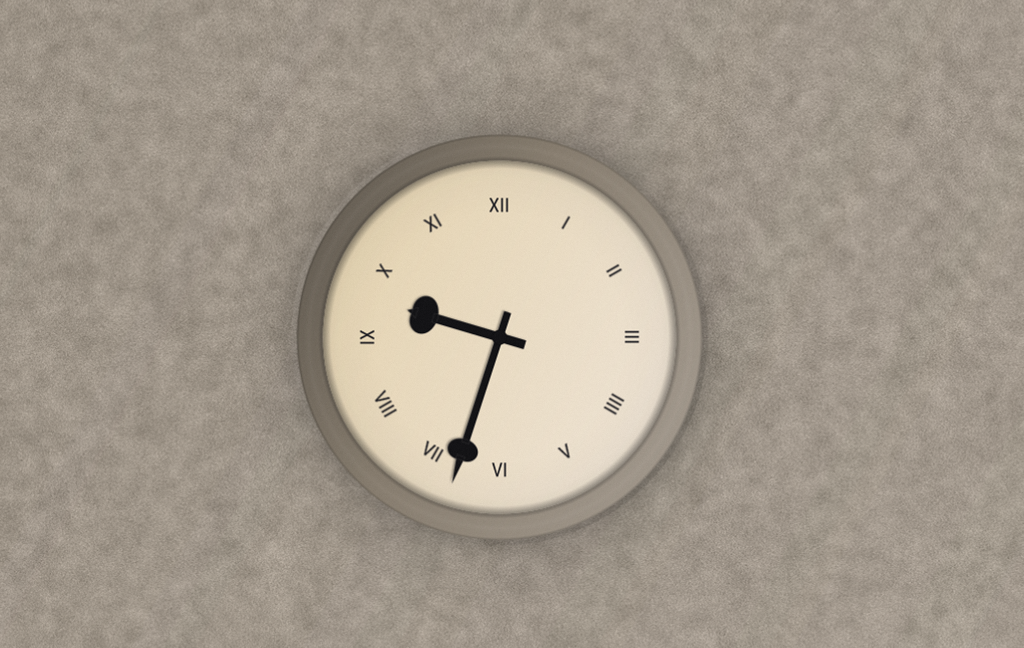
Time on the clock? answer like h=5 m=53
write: h=9 m=33
